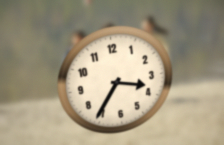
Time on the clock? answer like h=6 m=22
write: h=3 m=36
